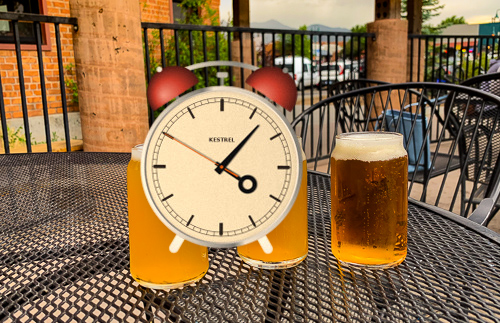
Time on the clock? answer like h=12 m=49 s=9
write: h=4 m=6 s=50
